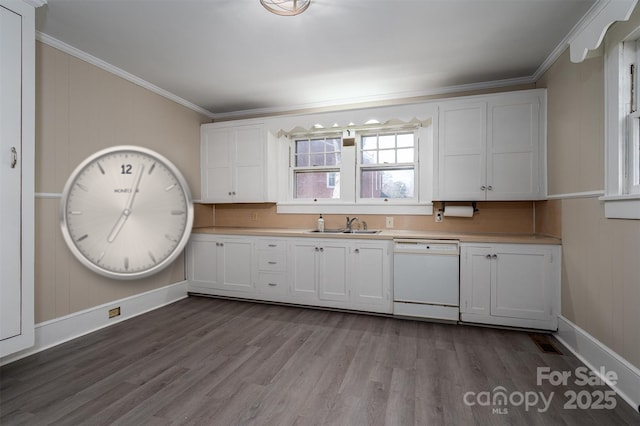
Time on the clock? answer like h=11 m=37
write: h=7 m=3
